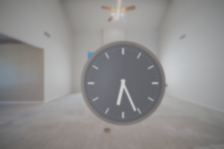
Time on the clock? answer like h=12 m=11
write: h=6 m=26
